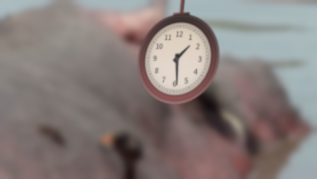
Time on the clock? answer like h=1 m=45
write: h=1 m=29
